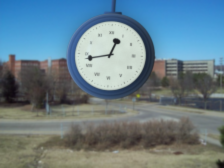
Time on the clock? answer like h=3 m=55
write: h=12 m=43
